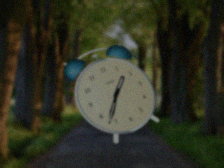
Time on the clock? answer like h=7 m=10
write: h=1 m=37
